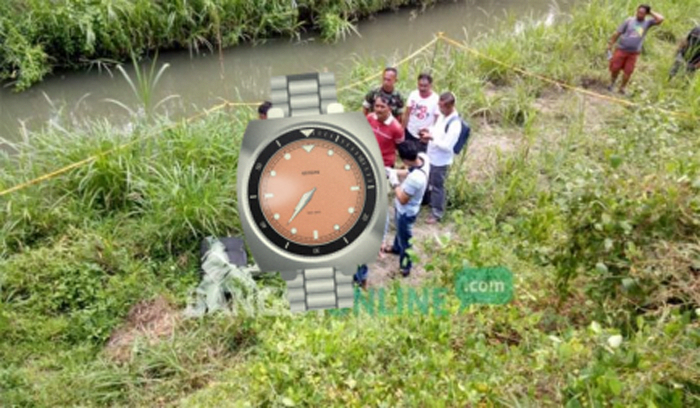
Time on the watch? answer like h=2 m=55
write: h=7 m=37
